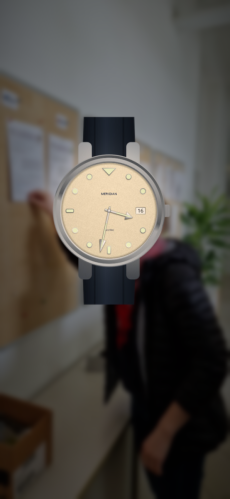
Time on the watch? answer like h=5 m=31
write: h=3 m=32
